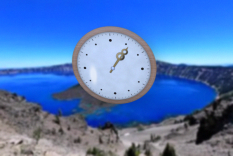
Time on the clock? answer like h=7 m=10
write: h=1 m=6
